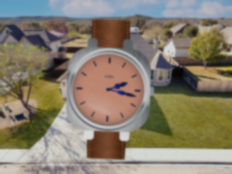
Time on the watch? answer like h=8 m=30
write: h=2 m=17
